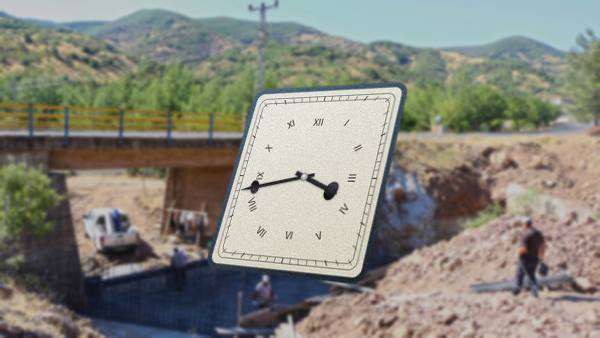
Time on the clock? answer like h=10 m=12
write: h=3 m=43
